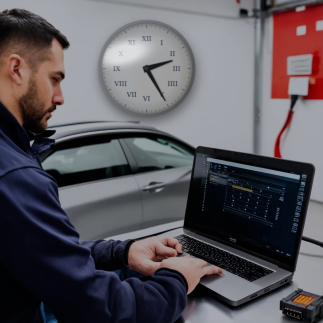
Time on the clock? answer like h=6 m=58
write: h=2 m=25
